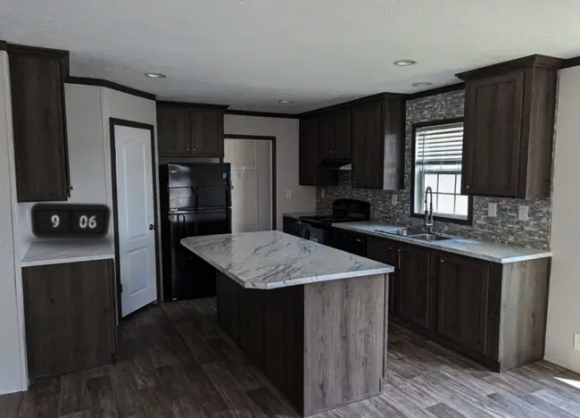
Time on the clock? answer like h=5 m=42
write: h=9 m=6
